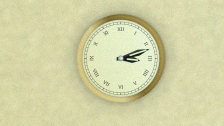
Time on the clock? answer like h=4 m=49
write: h=3 m=12
